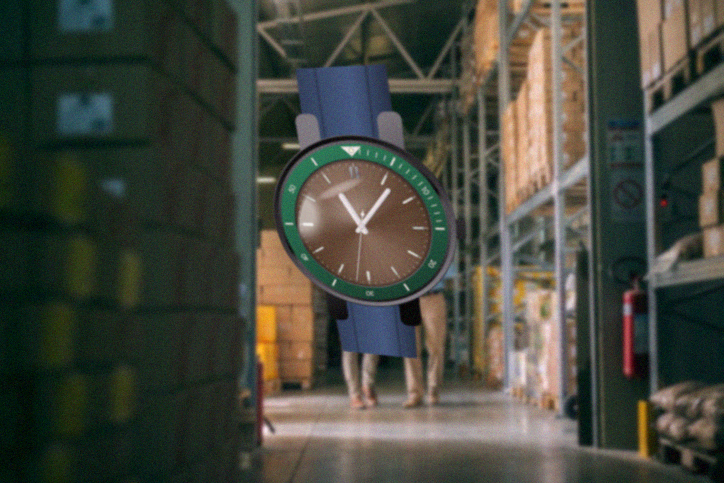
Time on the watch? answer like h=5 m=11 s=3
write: h=11 m=6 s=32
